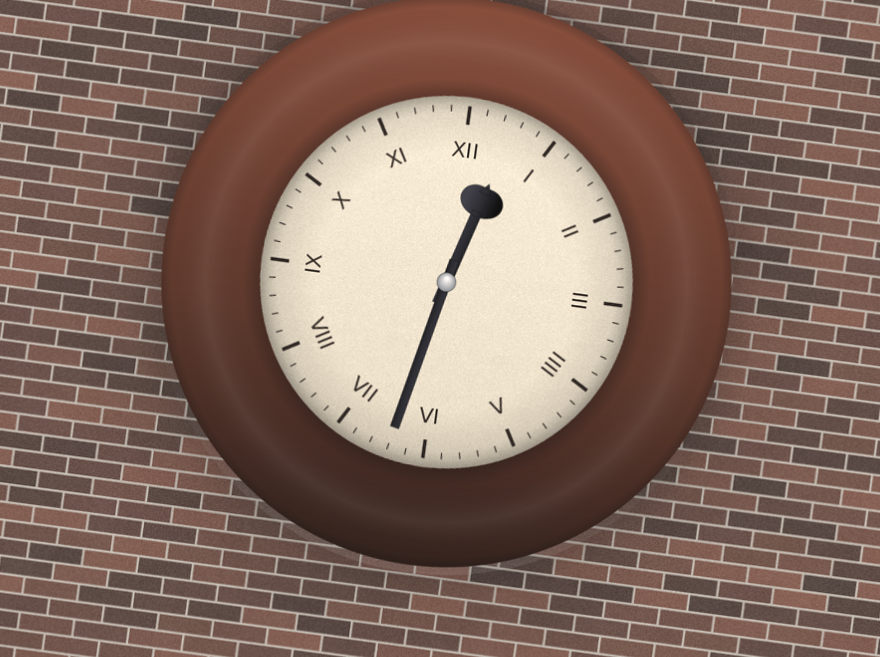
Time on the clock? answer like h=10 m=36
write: h=12 m=32
